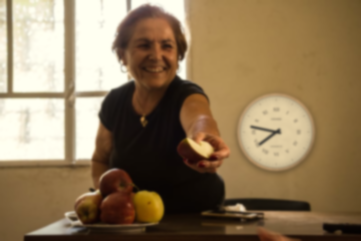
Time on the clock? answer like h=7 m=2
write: h=7 m=47
